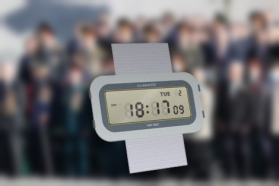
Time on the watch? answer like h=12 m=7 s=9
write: h=18 m=17 s=9
